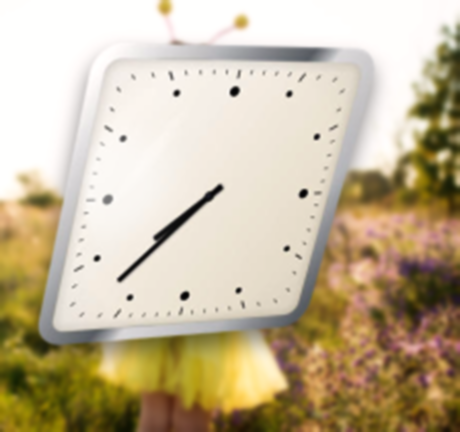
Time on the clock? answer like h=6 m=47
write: h=7 m=37
